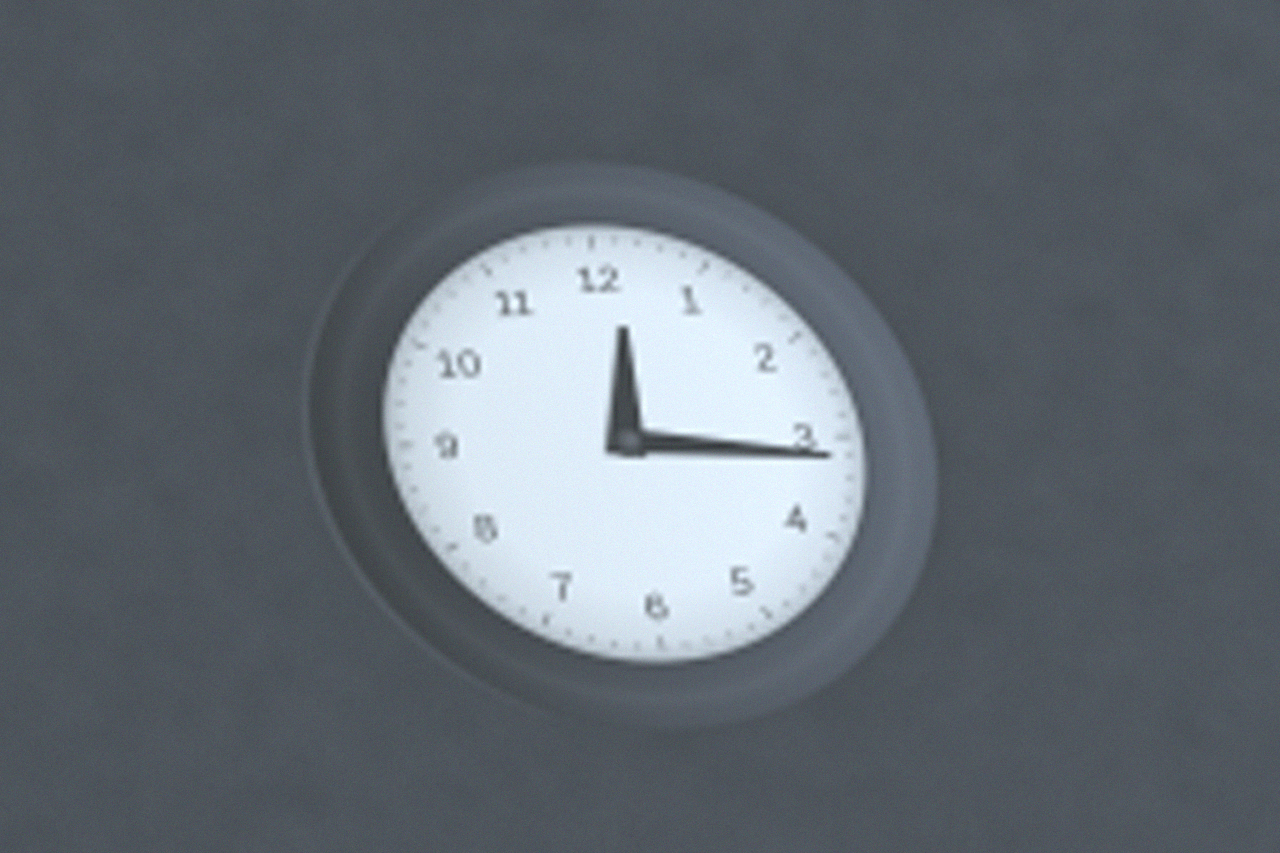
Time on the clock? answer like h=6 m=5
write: h=12 m=16
